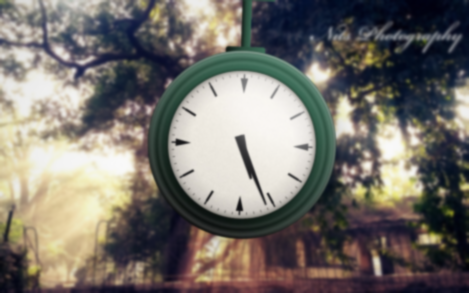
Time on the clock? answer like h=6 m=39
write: h=5 m=26
